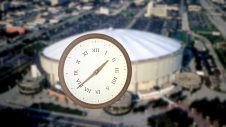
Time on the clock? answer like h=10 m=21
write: h=1 m=39
